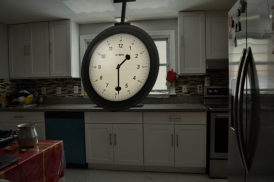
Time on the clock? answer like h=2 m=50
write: h=1 m=29
